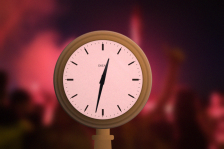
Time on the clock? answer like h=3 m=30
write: h=12 m=32
